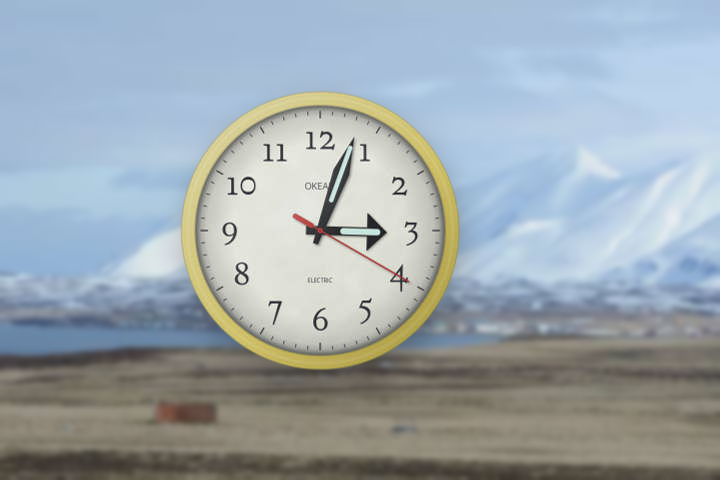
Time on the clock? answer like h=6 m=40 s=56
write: h=3 m=3 s=20
